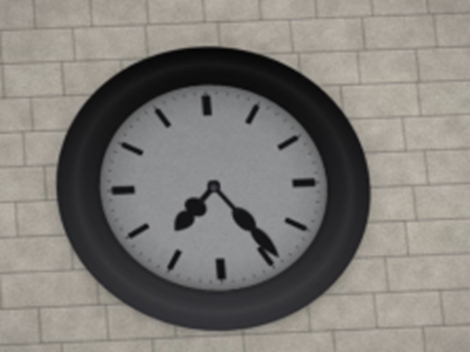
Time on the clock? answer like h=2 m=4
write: h=7 m=24
